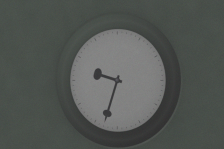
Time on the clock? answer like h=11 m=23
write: h=9 m=33
